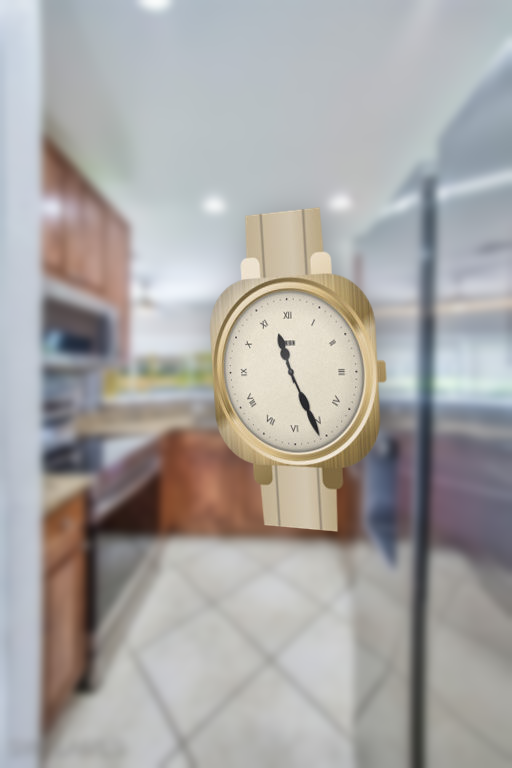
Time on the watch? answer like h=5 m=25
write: h=11 m=26
